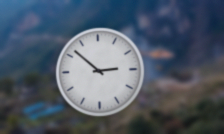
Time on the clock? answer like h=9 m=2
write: h=2 m=52
